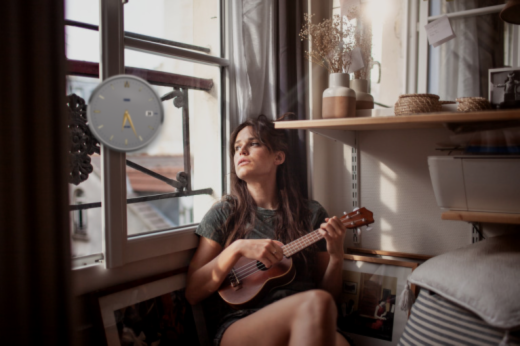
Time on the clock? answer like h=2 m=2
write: h=6 m=26
